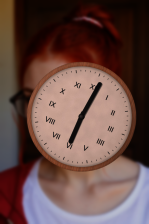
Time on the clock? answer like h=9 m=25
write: h=6 m=1
